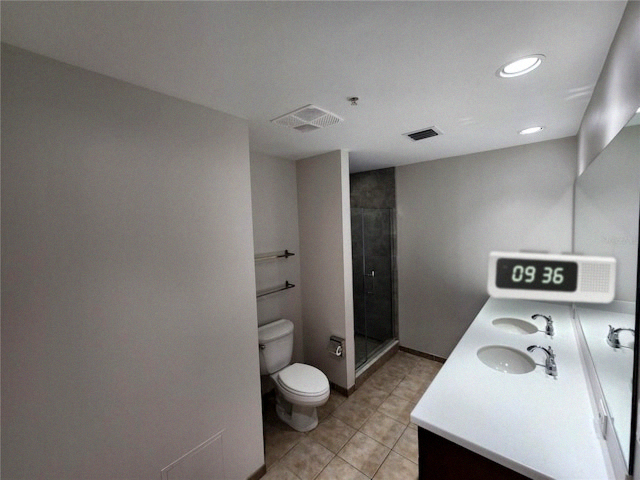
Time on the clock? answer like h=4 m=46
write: h=9 m=36
